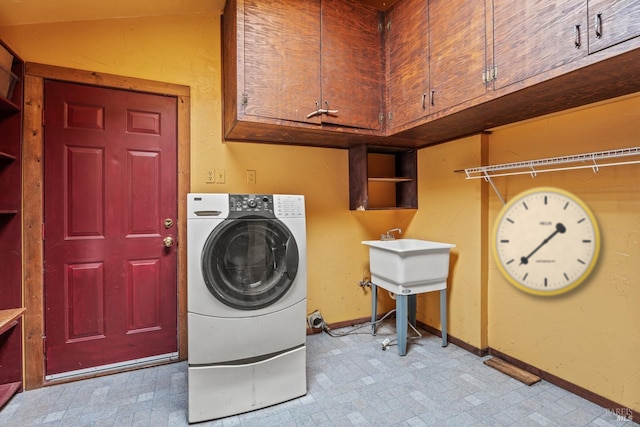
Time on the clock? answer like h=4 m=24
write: h=1 m=38
